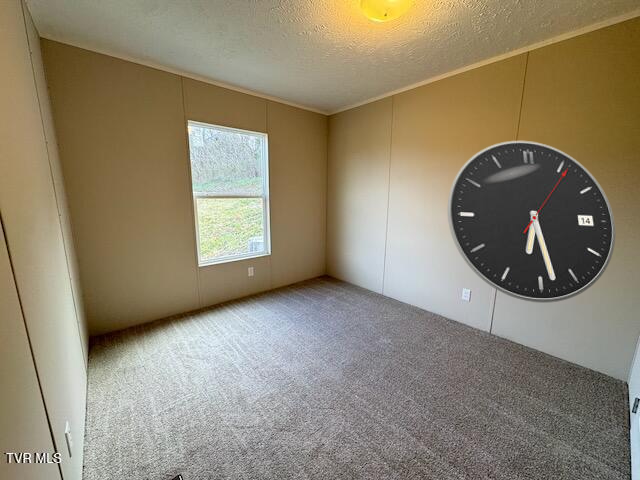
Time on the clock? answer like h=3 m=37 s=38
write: h=6 m=28 s=6
